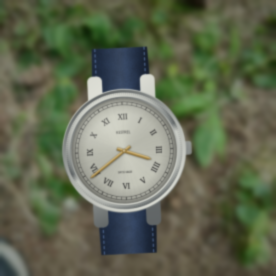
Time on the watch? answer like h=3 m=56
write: h=3 m=39
